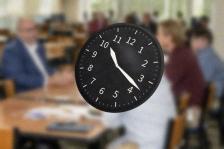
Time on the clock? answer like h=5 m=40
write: h=10 m=18
